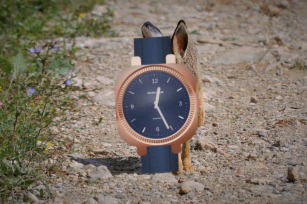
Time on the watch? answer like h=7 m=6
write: h=12 m=26
